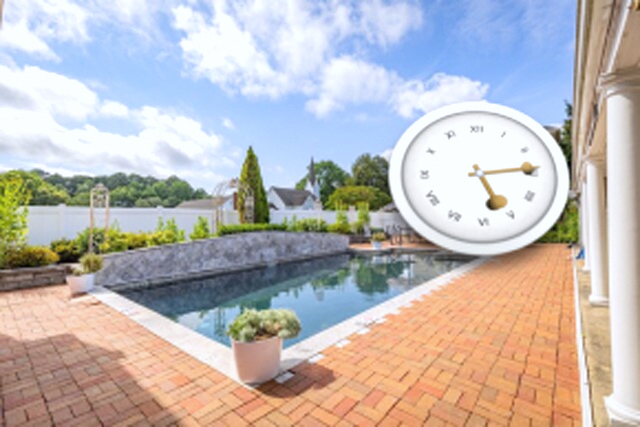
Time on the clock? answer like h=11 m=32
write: h=5 m=14
